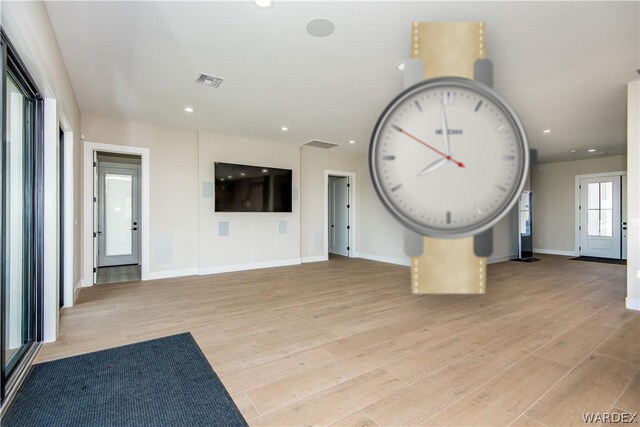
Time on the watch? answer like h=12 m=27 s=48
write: h=7 m=58 s=50
